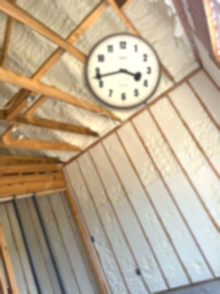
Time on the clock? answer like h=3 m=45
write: h=3 m=43
